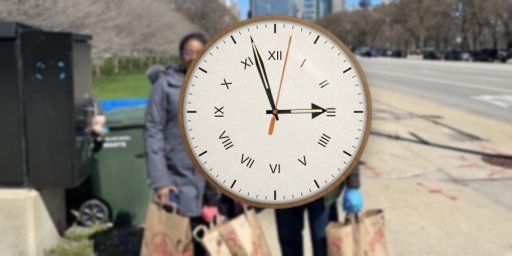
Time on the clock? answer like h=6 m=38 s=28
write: h=2 m=57 s=2
